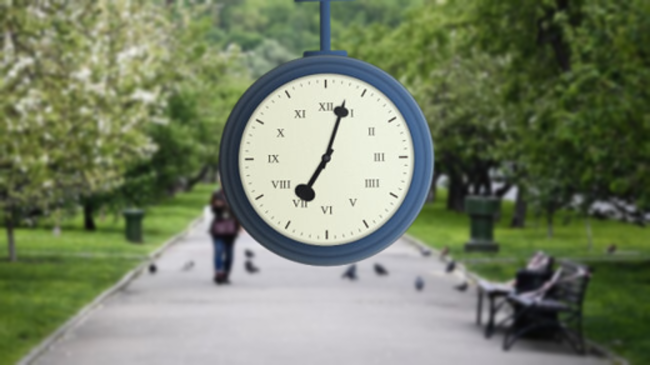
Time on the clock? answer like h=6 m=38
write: h=7 m=3
